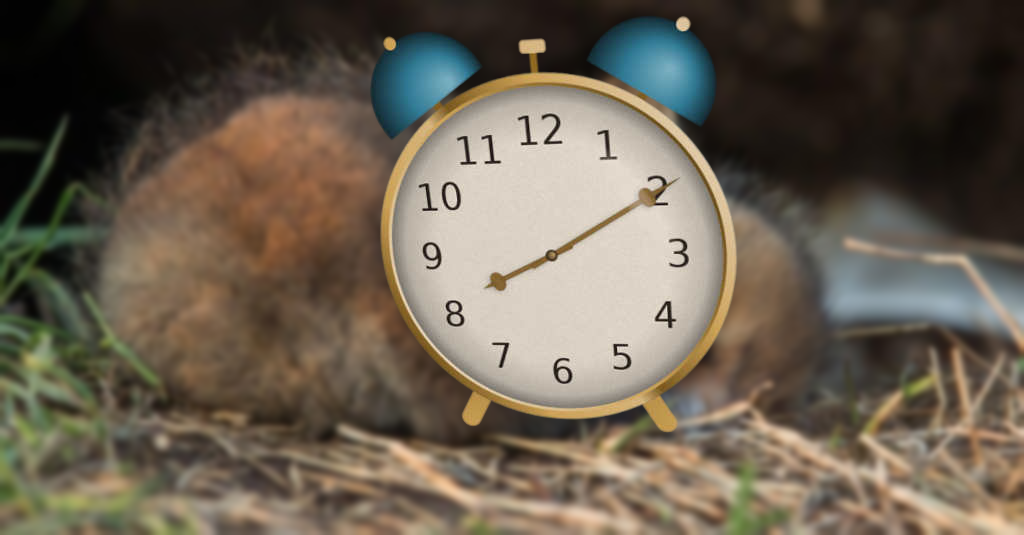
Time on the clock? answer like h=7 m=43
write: h=8 m=10
